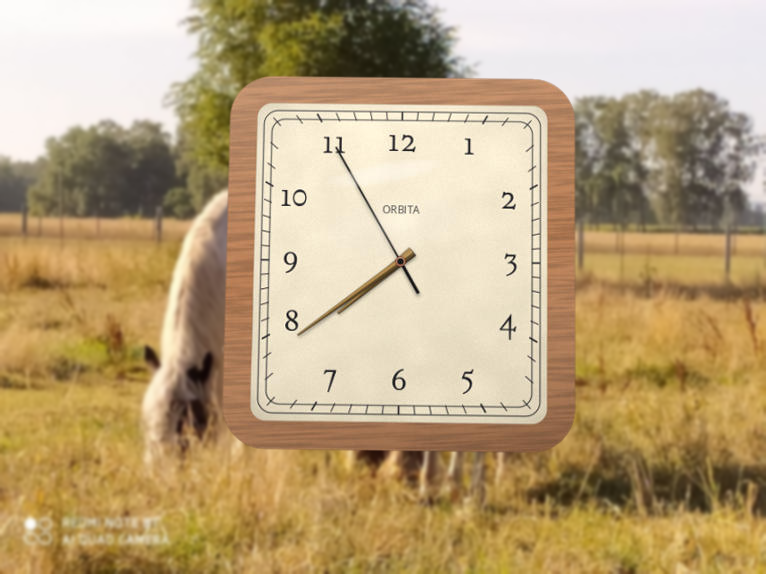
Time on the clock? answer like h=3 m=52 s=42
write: h=7 m=38 s=55
